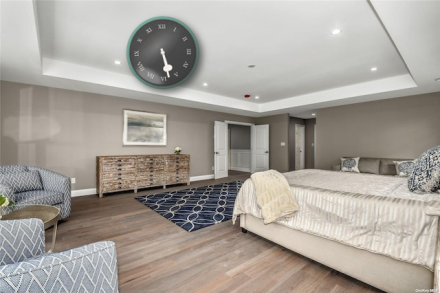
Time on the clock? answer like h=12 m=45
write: h=5 m=28
